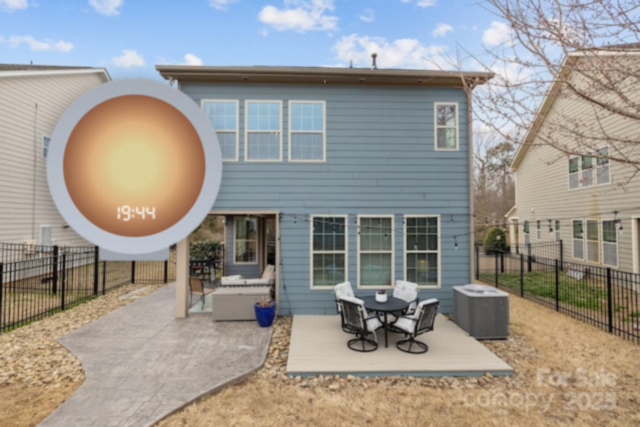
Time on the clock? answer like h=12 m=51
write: h=19 m=44
